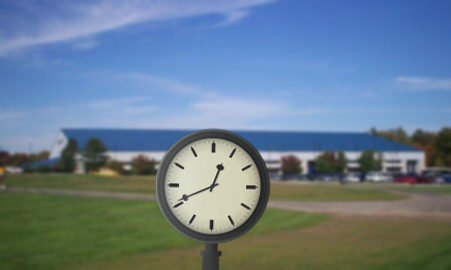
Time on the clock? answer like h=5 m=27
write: h=12 m=41
